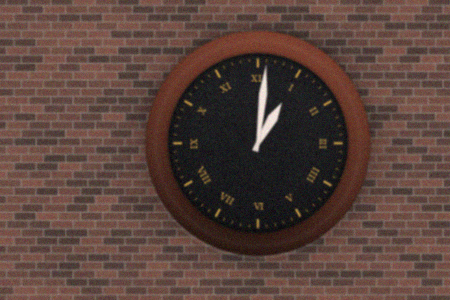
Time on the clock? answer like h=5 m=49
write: h=1 m=1
